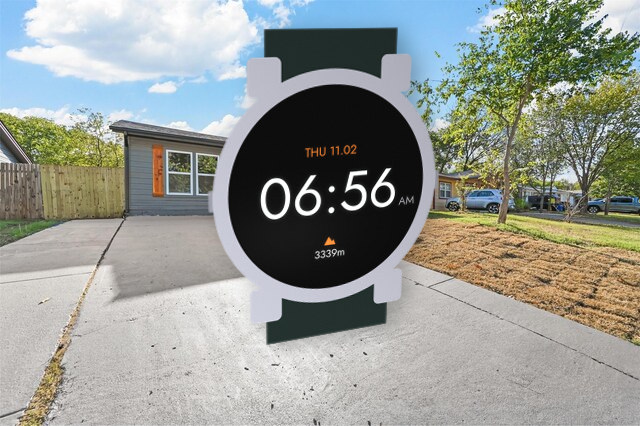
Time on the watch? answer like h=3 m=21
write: h=6 m=56
